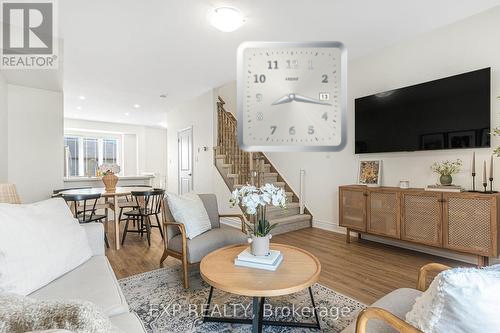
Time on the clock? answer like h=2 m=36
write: h=8 m=17
